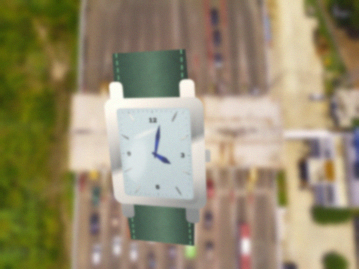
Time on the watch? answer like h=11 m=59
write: h=4 m=2
